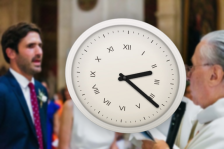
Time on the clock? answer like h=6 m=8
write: h=2 m=21
